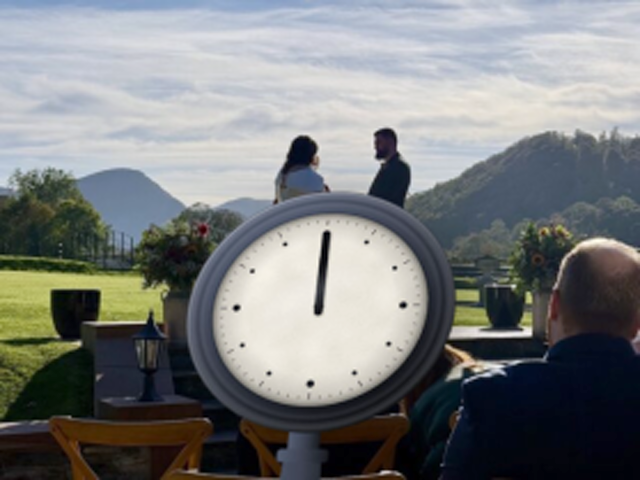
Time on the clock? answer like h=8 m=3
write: h=12 m=0
